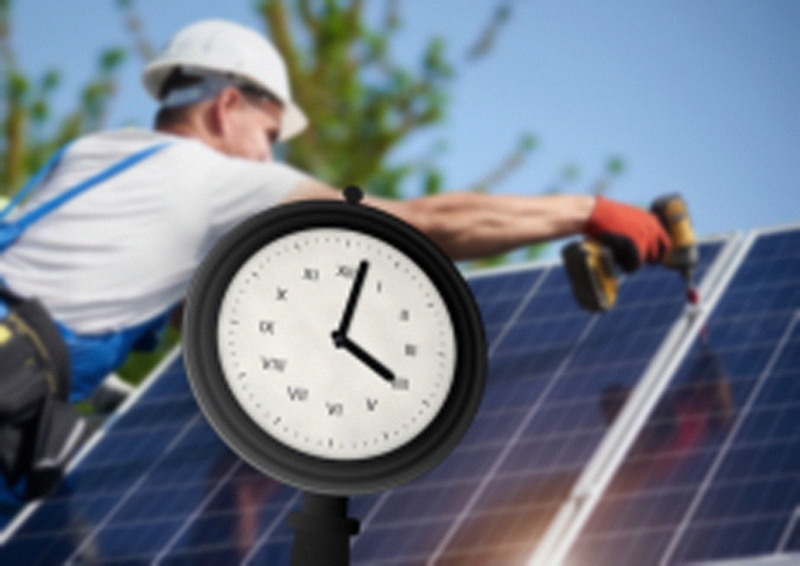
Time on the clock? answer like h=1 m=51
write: h=4 m=2
